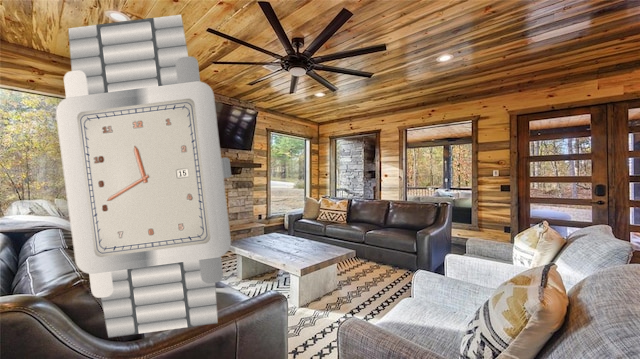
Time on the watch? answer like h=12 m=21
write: h=11 m=41
